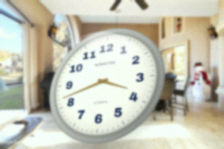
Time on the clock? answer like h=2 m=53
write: h=3 m=42
